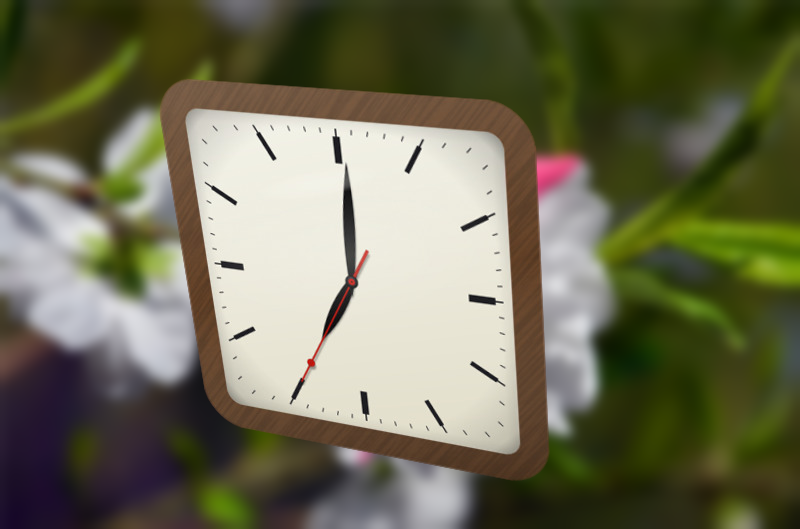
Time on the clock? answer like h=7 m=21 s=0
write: h=7 m=0 s=35
